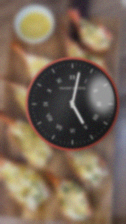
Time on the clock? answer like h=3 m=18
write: h=5 m=2
